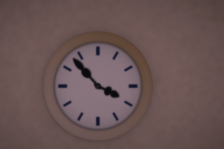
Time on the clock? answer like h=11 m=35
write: h=3 m=53
